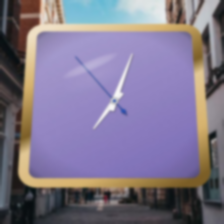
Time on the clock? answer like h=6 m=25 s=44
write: h=7 m=2 s=54
